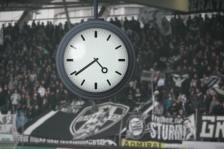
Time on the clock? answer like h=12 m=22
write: h=4 m=39
